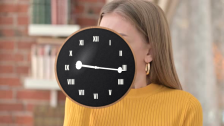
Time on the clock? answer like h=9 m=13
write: h=9 m=16
